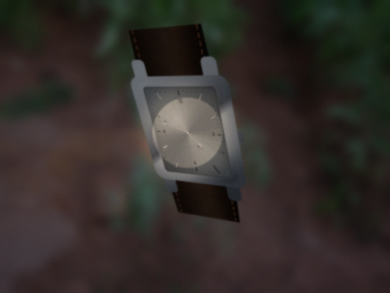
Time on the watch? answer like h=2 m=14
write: h=4 m=49
